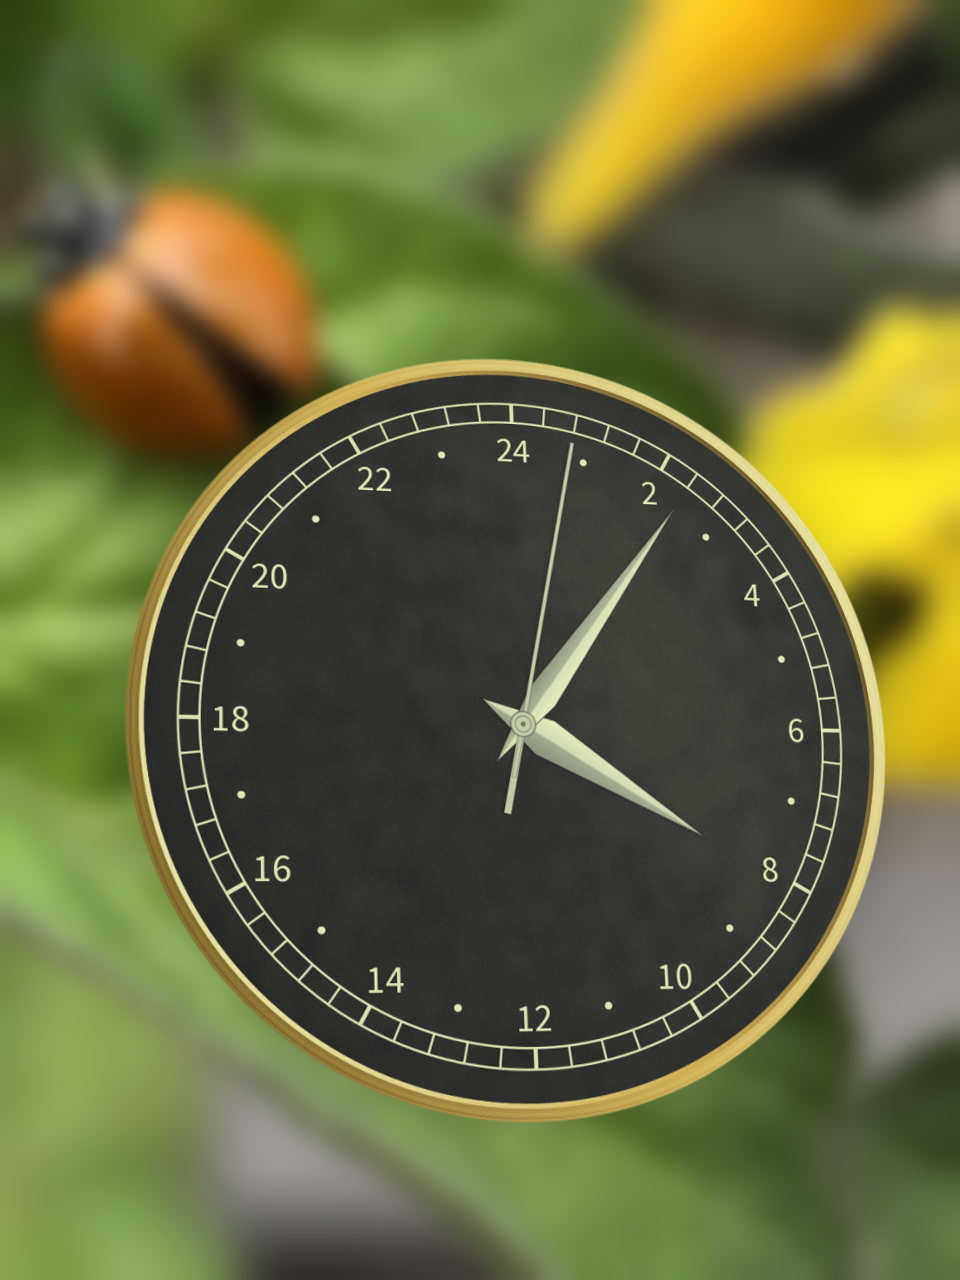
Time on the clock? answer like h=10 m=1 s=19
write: h=8 m=6 s=2
